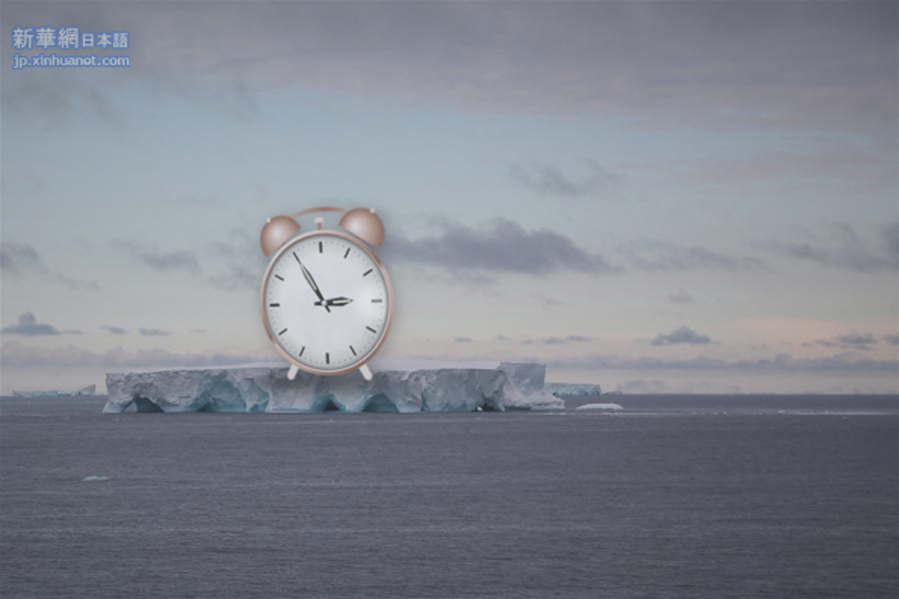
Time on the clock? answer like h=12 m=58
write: h=2 m=55
